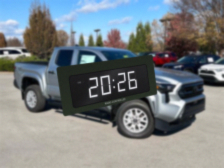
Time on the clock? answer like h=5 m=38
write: h=20 m=26
